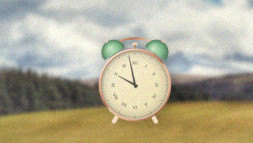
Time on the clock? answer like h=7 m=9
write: h=9 m=58
